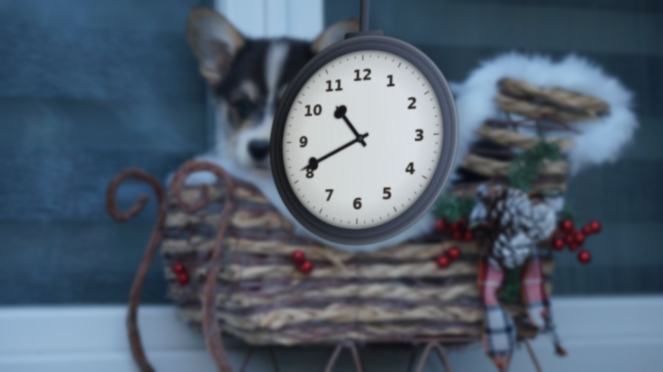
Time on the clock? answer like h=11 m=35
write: h=10 m=41
